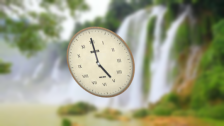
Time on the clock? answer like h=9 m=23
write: h=5 m=0
